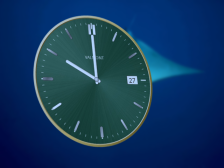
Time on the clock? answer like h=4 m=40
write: h=10 m=0
